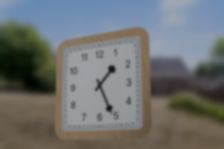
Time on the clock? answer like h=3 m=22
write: h=1 m=26
